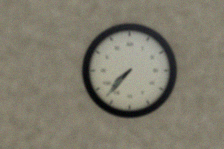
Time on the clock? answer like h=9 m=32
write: h=7 m=37
